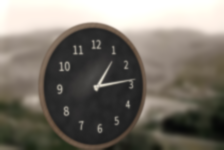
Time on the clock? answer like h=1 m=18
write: h=1 m=14
